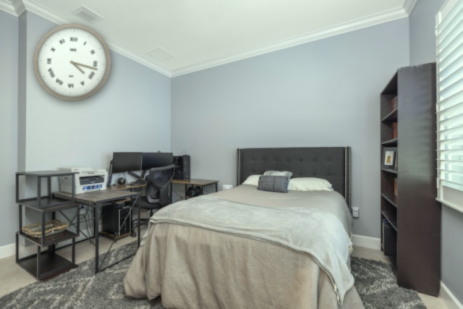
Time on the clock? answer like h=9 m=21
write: h=4 m=17
